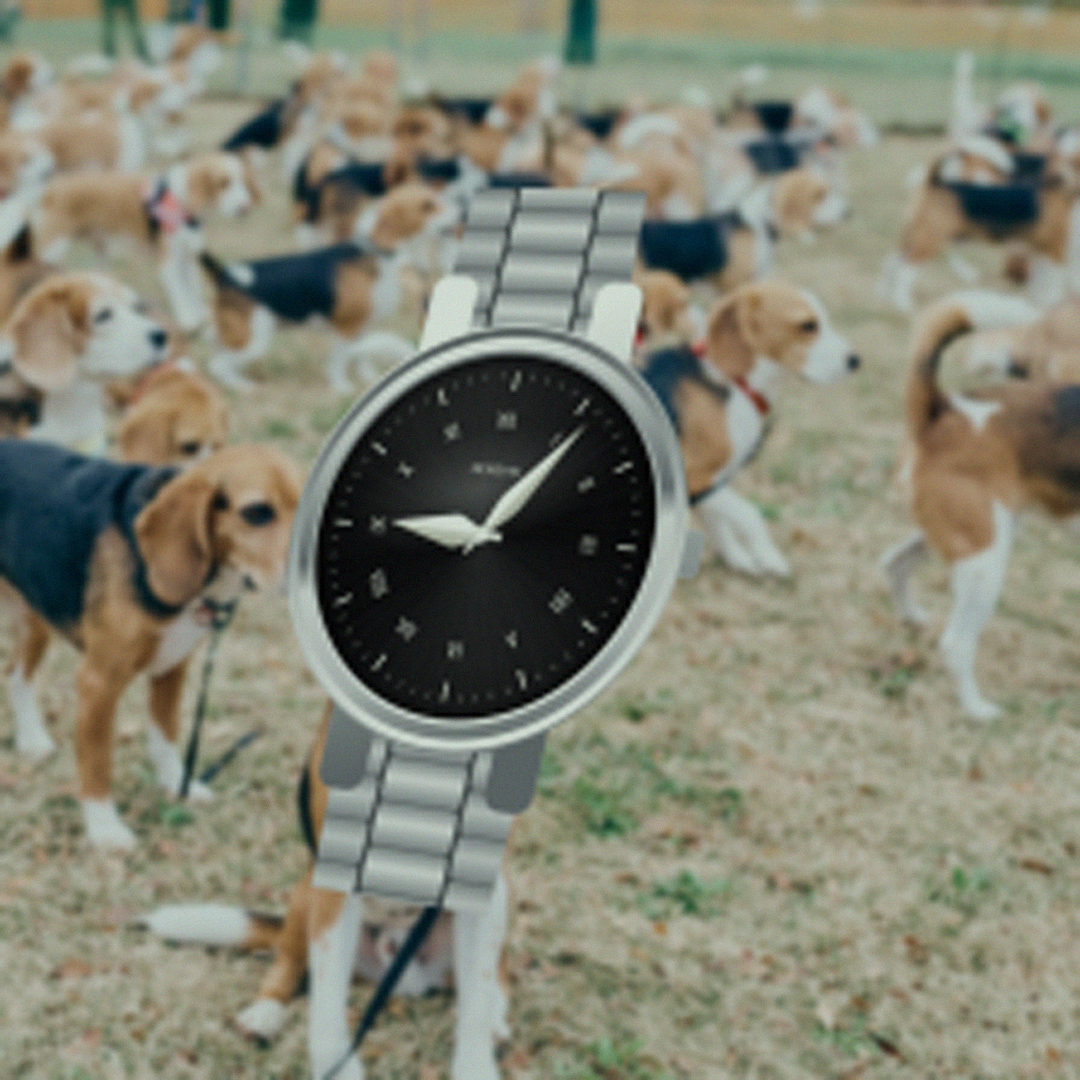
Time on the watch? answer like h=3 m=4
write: h=9 m=6
